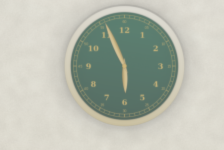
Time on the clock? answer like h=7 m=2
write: h=5 m=56
